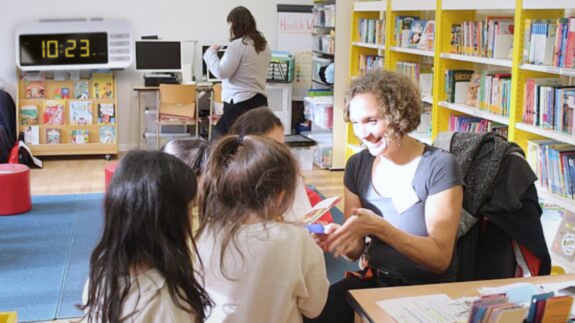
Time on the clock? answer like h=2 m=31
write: h=10 m=23
